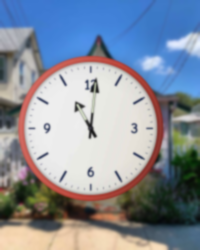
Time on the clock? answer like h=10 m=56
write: h=11 m=1
